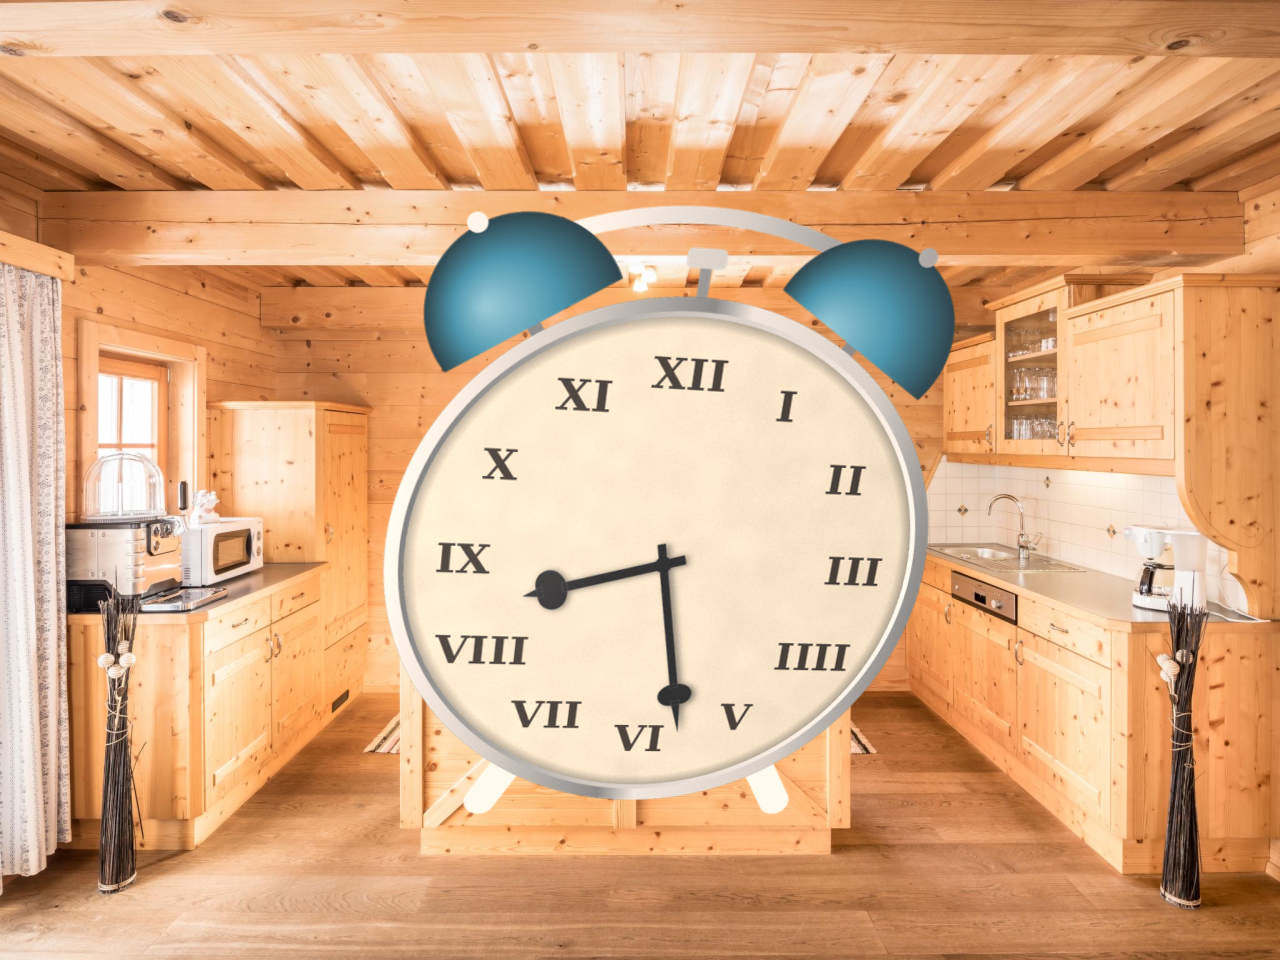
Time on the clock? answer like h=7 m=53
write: h=8 m=28
